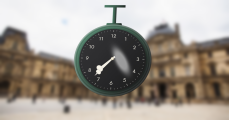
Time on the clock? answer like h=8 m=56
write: h=7 m=37
